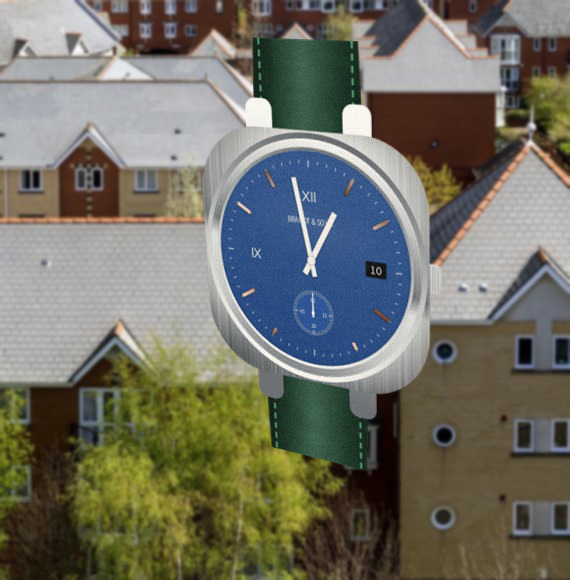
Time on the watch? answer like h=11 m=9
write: h=12 m=58
